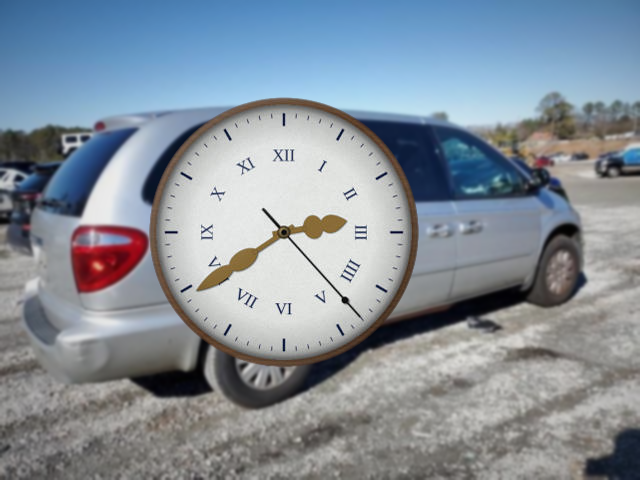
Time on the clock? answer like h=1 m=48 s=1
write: h=2 m=39 s=23
